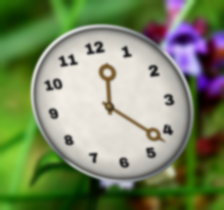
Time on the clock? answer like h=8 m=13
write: h=12 m=22
